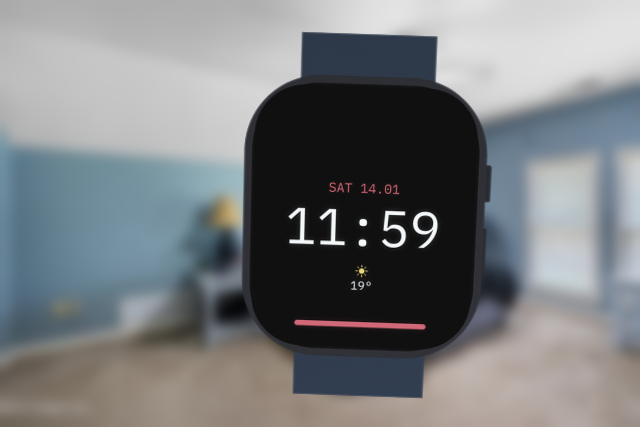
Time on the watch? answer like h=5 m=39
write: h=11 m=59
